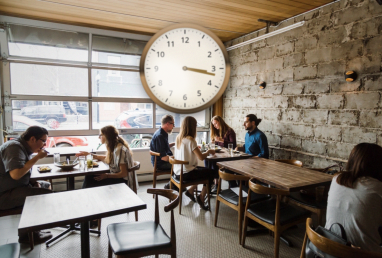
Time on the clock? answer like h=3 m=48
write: h=3 m=17
